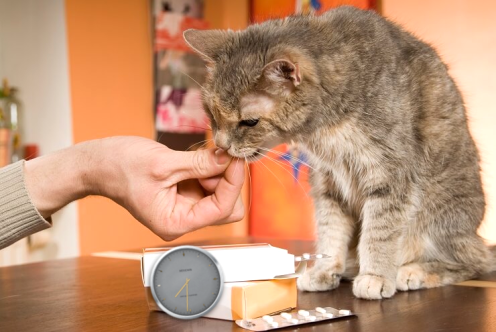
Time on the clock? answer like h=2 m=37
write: h=7 m=31
